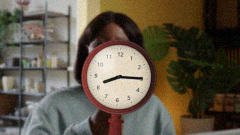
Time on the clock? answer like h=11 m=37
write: h=8 m=15
